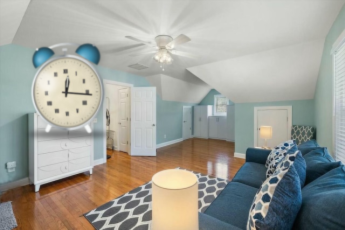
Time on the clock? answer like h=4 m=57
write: h=12 m=16
